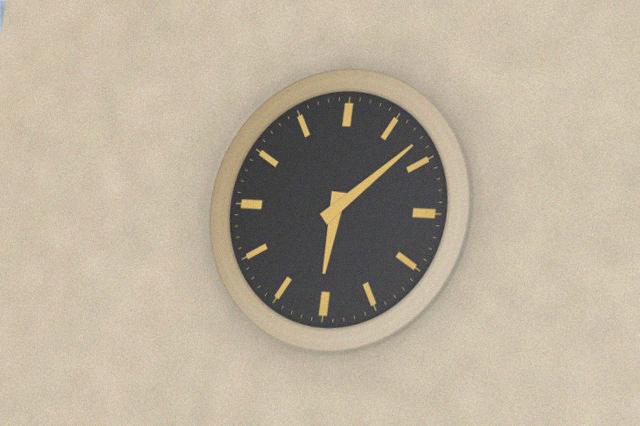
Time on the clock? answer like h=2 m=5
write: h=6 m=8
